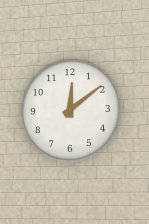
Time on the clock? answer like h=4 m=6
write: h=12 m=9
